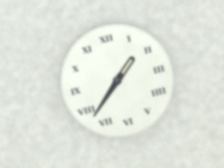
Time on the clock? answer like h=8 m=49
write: h=1 m=38
